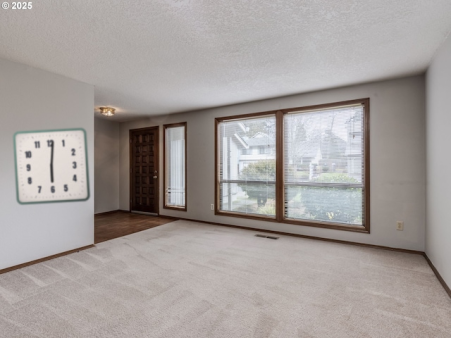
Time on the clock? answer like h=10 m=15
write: h=6 m=1
